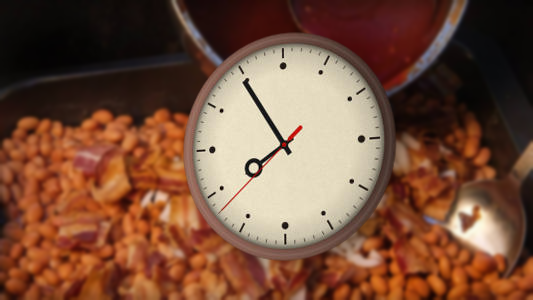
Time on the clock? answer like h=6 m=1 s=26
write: h=7 m=54 s=38
